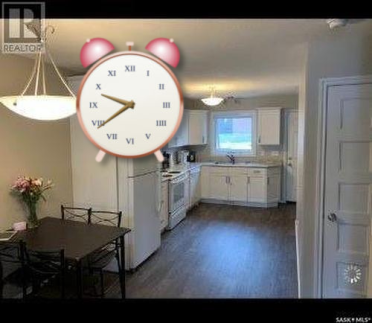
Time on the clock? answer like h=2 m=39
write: h=9 m=39
